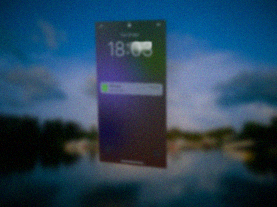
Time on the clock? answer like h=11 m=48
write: h=18 m=3
